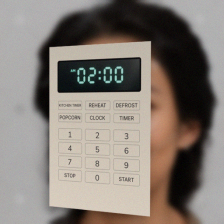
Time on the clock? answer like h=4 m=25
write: h=2 m=0
